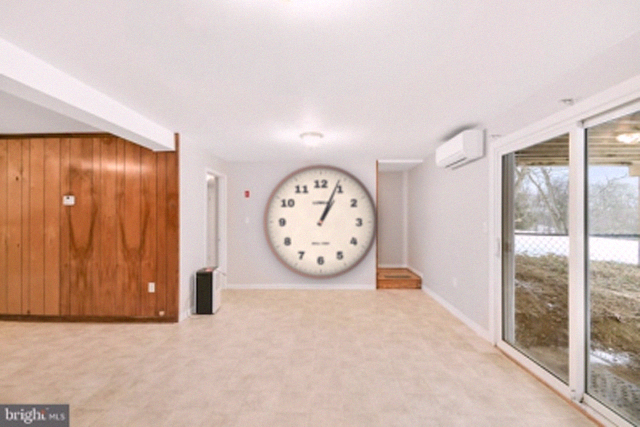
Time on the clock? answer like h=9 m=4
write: h=1 m=4
